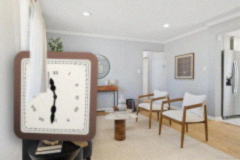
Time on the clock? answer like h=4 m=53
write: h=11 m=31
